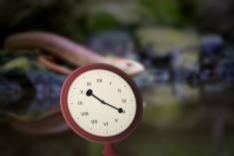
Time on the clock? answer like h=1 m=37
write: h=10 m=20
